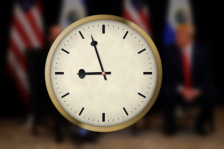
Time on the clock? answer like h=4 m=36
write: h=8 m=57
